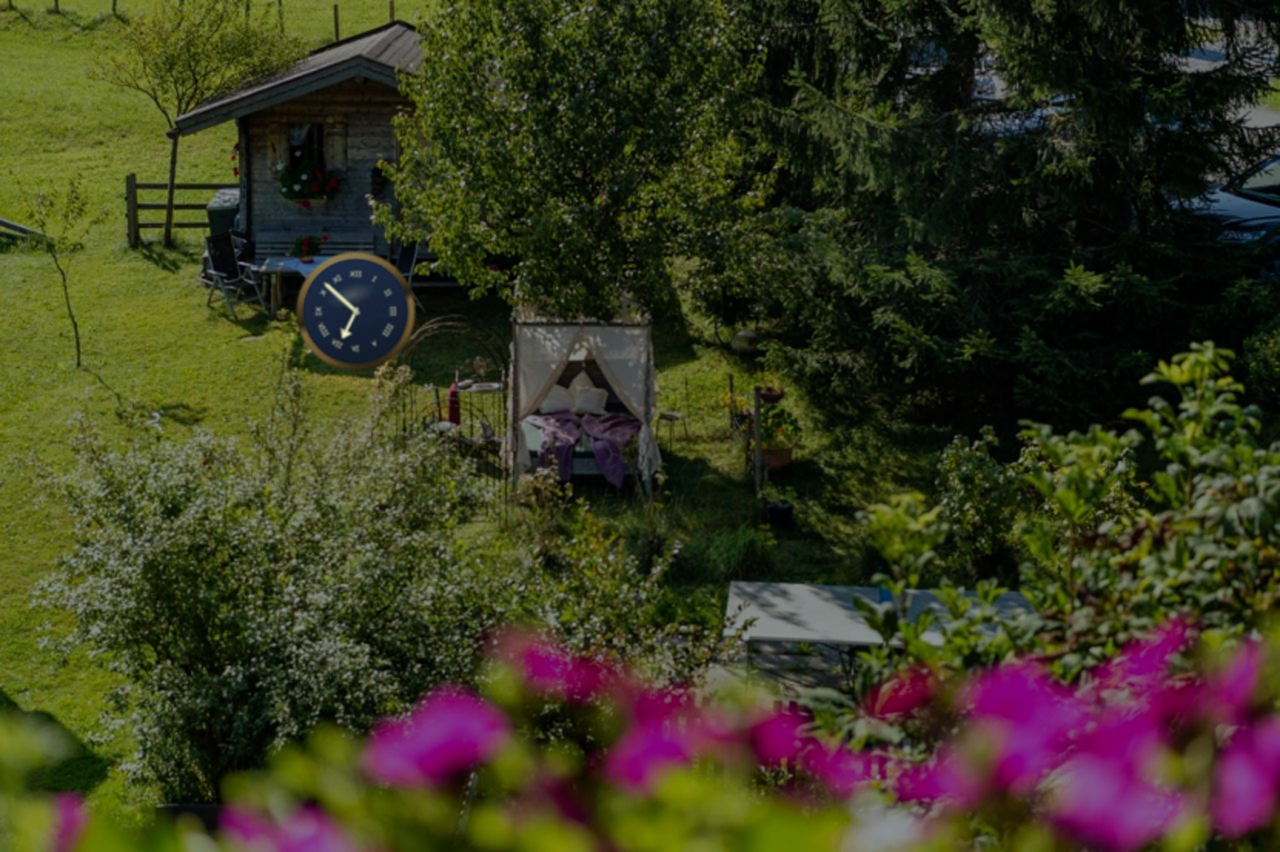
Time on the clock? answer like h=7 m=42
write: h=6 m=52
